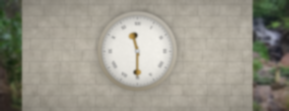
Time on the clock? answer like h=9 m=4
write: h=11 m=30
